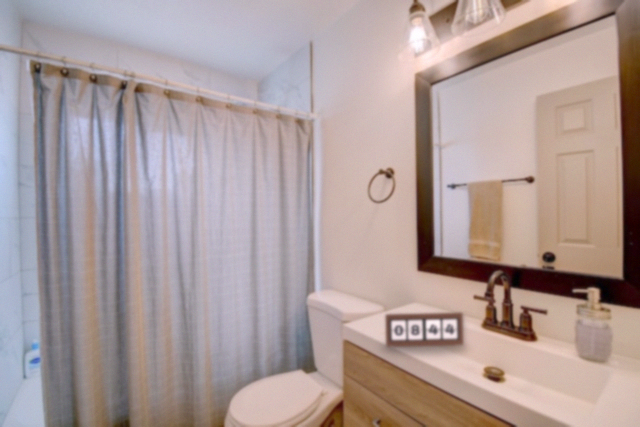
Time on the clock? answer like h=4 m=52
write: h=8 m=44
